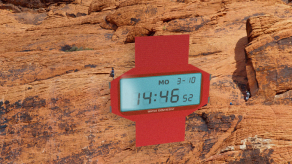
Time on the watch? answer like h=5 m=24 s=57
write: h=14 m=46 s=52
